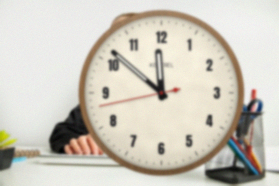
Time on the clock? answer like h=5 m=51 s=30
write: h=11 m=51 s=43
